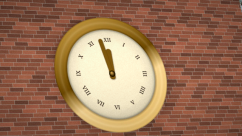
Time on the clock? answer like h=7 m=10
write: h=11 m=58
